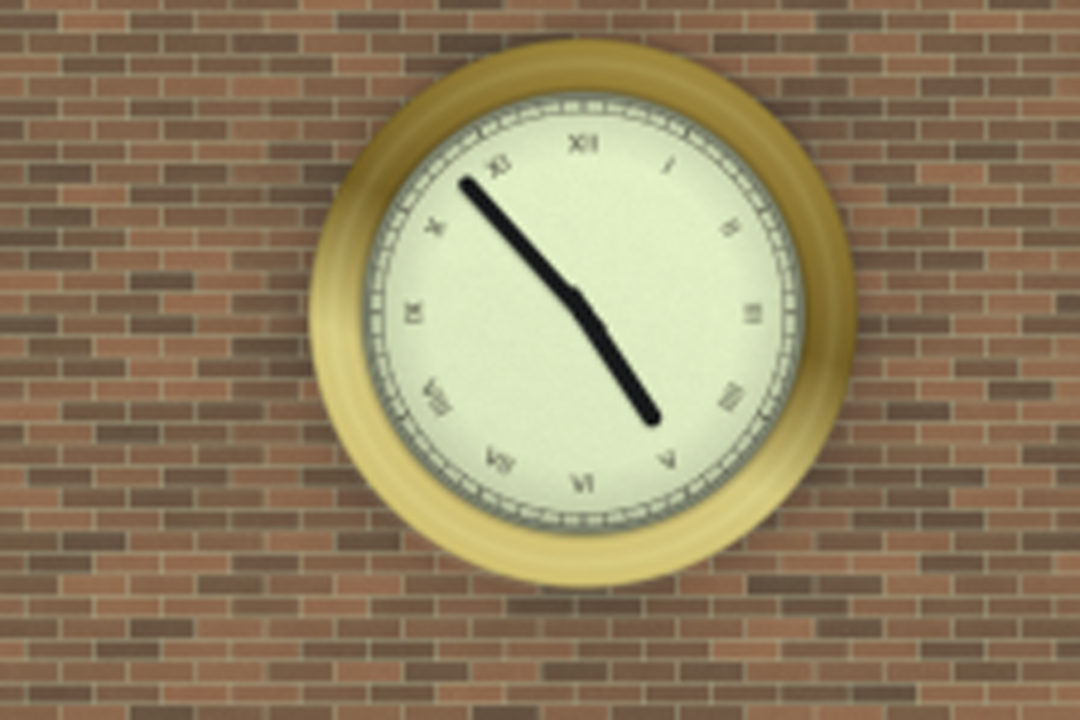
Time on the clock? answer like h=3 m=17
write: h=4 m=53
